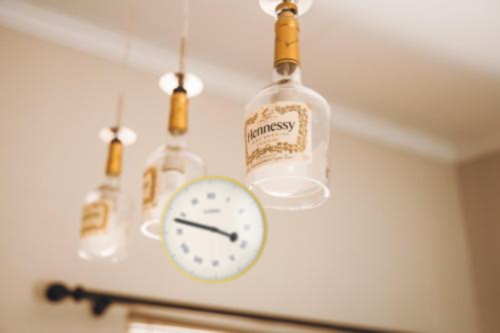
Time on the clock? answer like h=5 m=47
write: h=3 m=48
